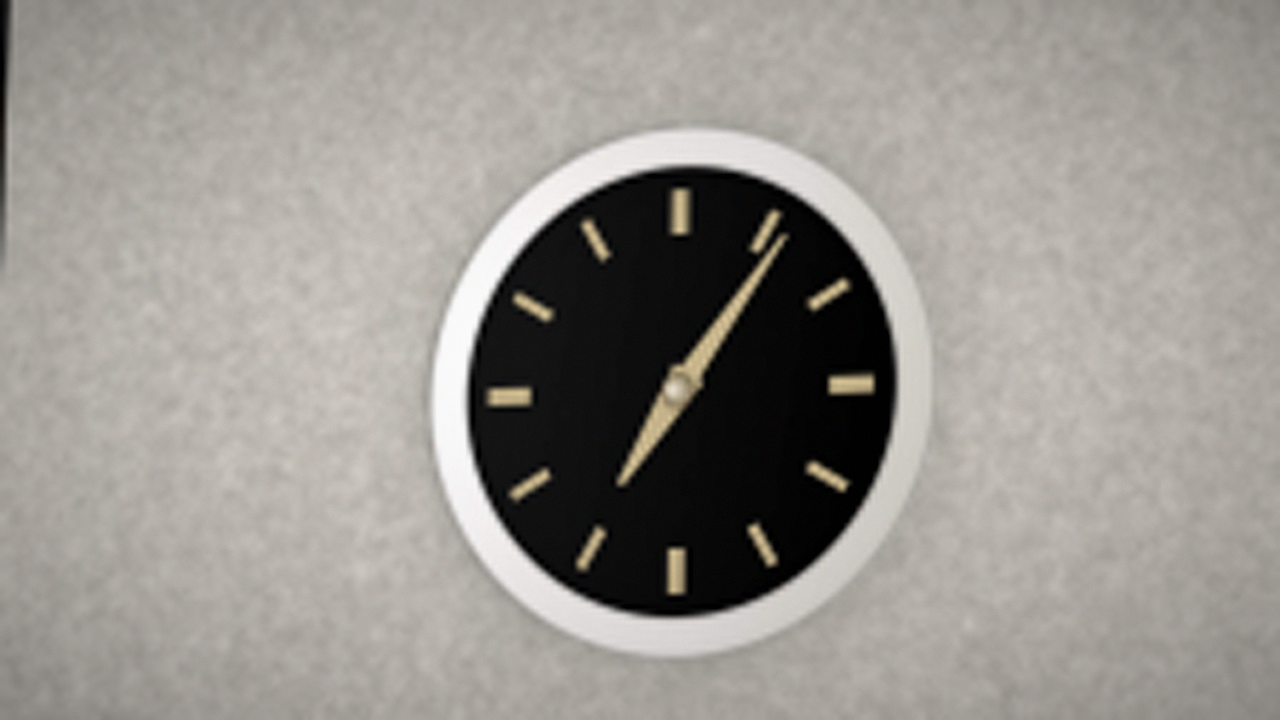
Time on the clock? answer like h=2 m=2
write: h=7 m=6
